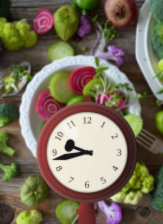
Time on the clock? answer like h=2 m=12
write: h=9 m=43
